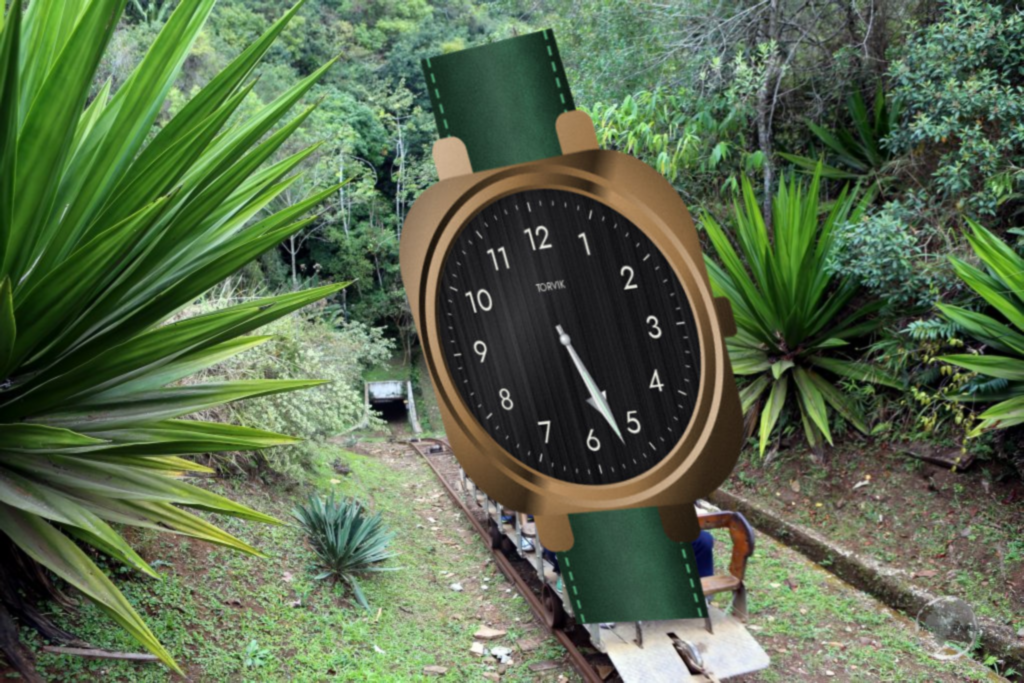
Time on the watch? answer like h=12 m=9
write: h=5 m=27
